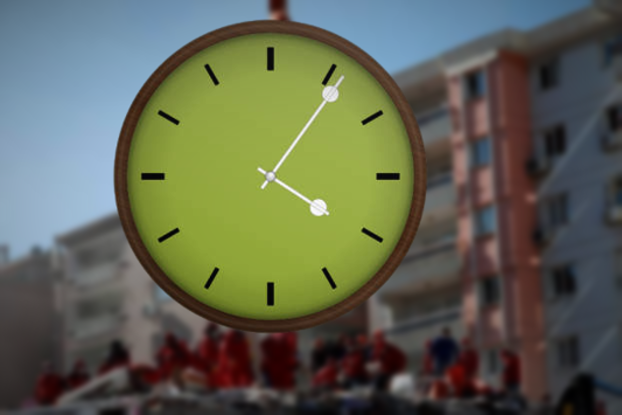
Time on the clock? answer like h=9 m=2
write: h=4 m=6
